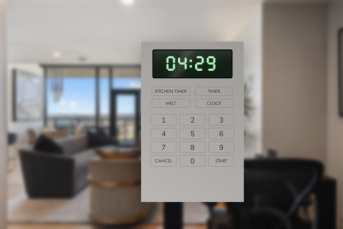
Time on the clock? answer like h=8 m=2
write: h=4 m=29
